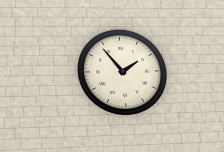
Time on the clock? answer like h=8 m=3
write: h=1 m=54
